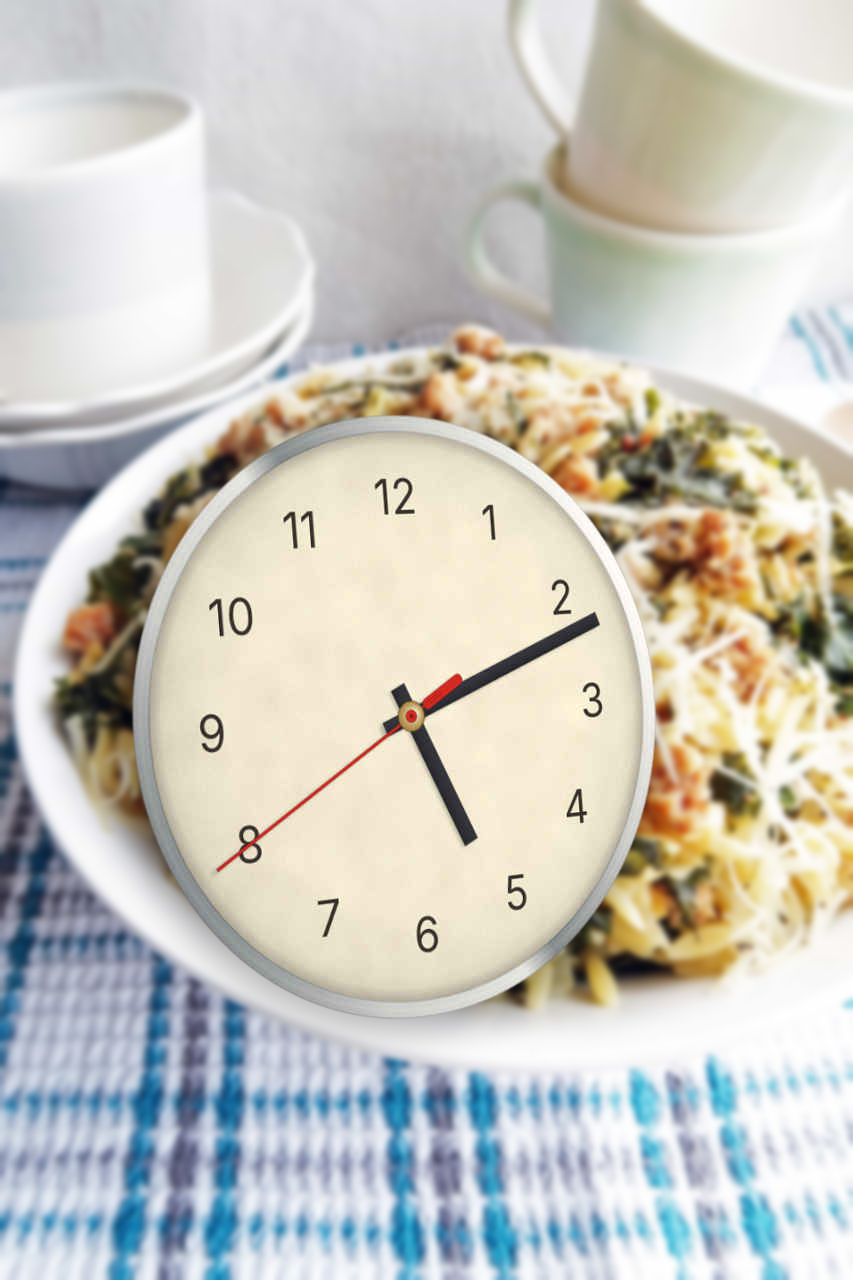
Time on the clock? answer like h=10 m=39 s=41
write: h=5 m=11 s=40
